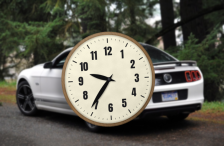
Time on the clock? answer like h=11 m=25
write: h=9 m=36
